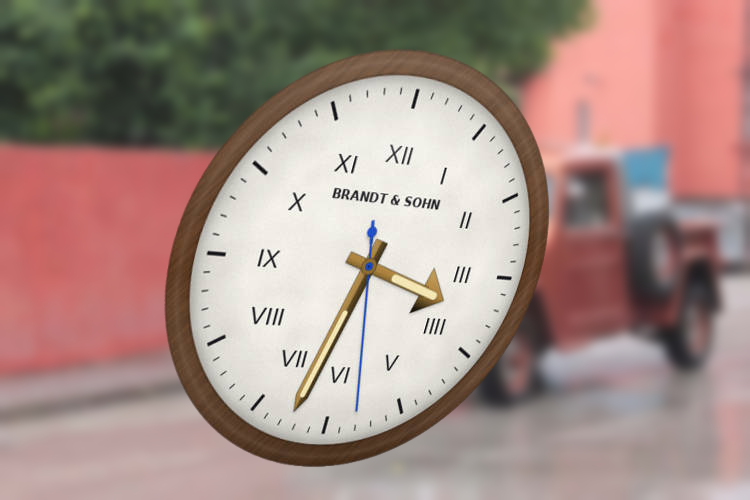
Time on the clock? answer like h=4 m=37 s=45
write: h=3 m=32 s=28
